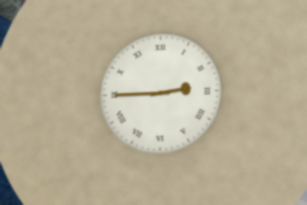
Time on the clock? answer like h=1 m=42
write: h=2 m=45
